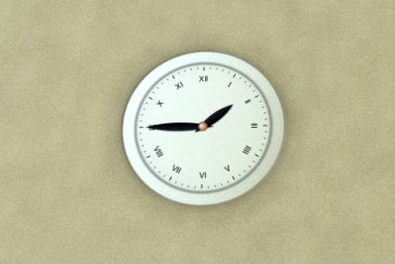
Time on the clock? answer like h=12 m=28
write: h=1 m=45
